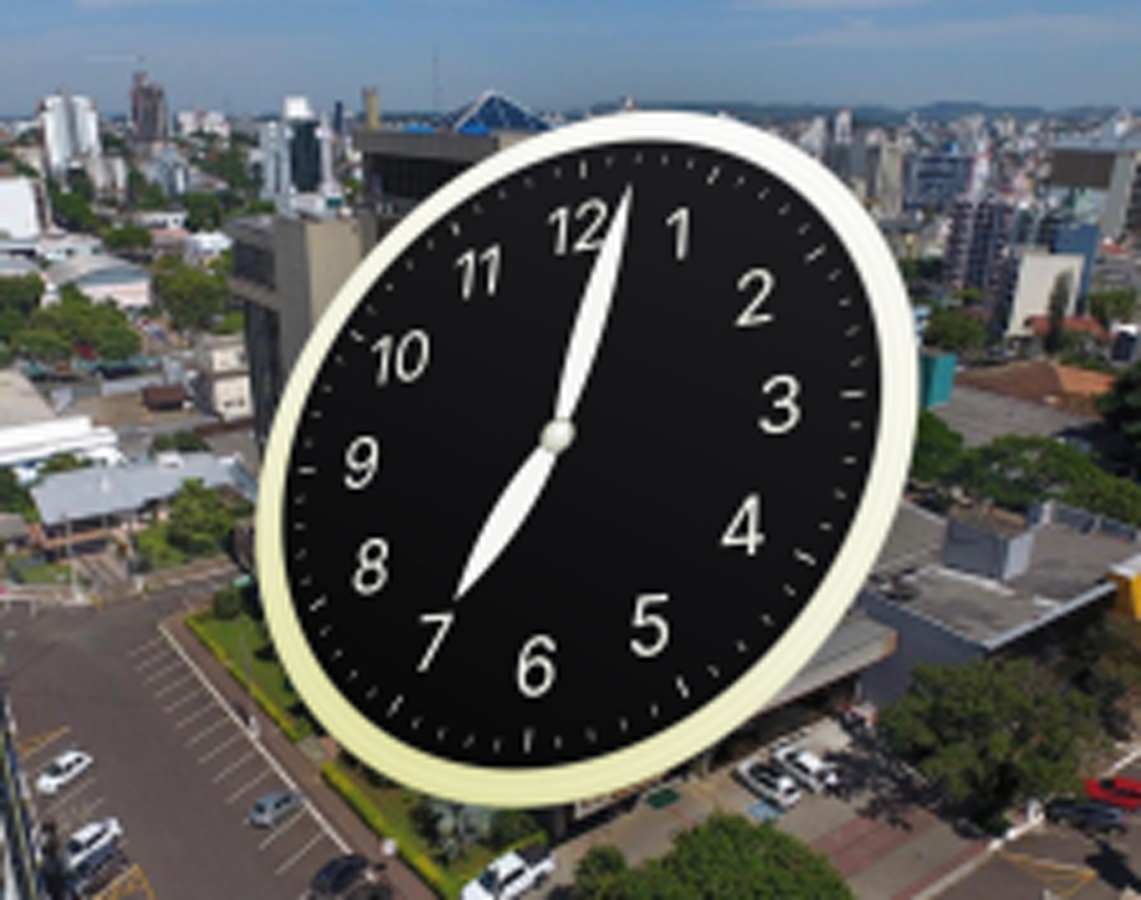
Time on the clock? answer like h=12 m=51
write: h=7 m=2
